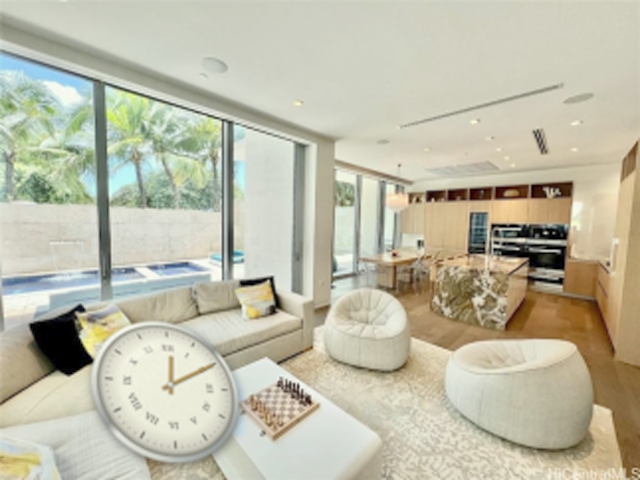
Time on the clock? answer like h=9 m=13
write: h=12 m=10
